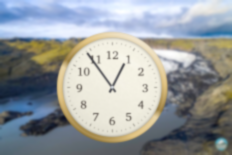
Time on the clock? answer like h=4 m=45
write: h=12 m=54
